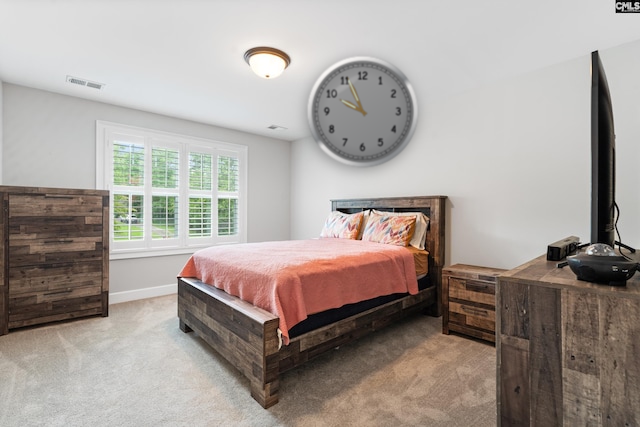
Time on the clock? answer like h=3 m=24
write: h=9 m=56
